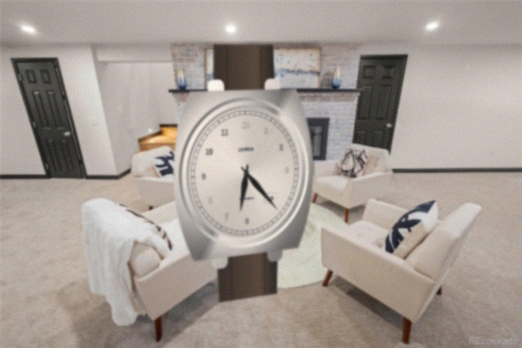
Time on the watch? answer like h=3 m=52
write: h=6 m=23
